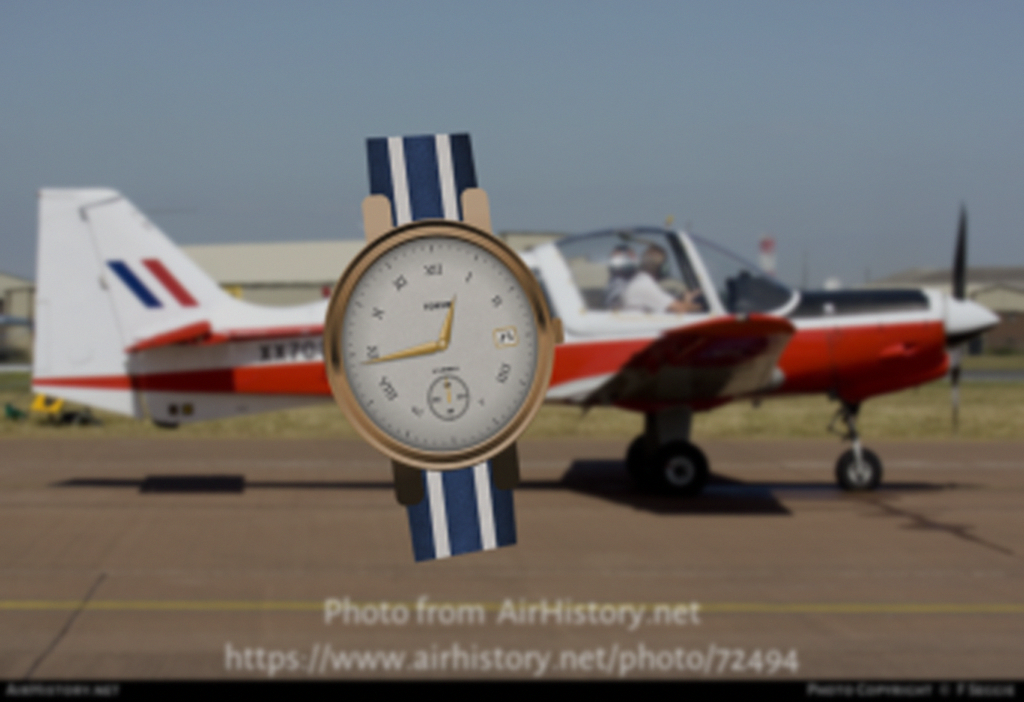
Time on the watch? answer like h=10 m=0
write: h=12 m=44
